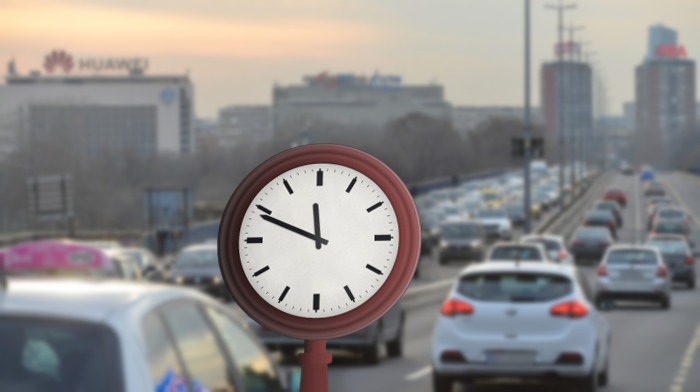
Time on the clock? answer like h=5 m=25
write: h=11 m=49
